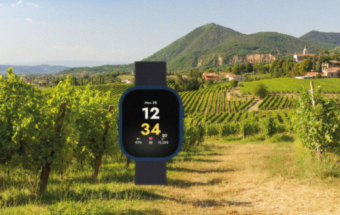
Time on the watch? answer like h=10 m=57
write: h=12 m=34
